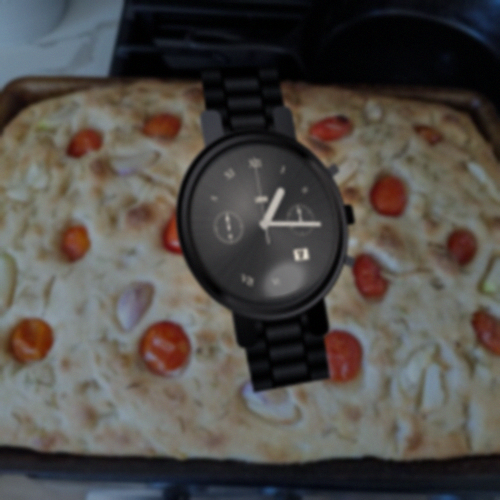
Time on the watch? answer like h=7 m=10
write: h=1 m=16
